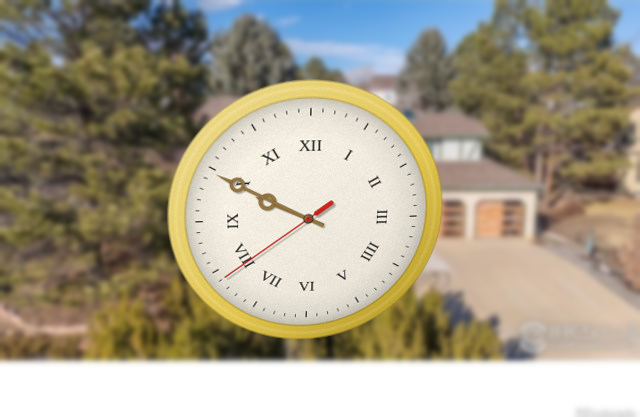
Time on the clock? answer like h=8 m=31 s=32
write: h=9 m=49 s=39
